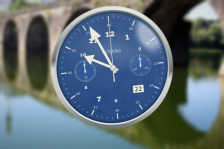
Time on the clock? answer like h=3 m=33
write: h=9 m=56
